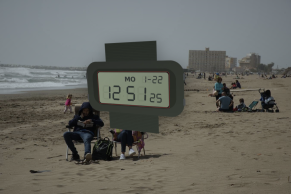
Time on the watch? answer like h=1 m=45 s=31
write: h=12 m=51 s=25
